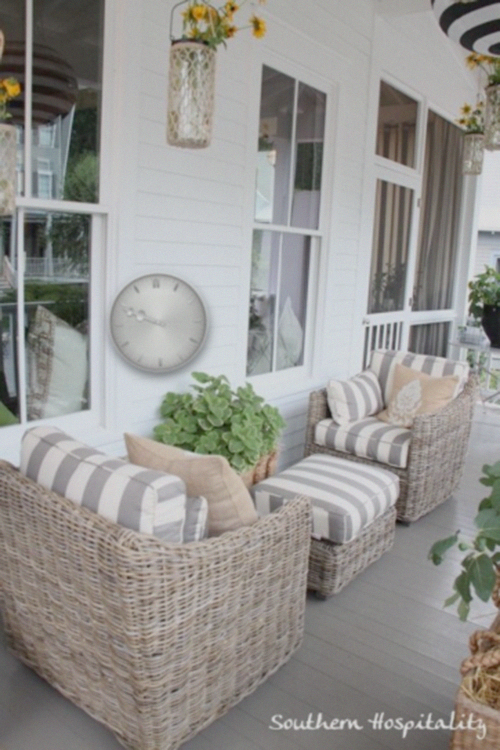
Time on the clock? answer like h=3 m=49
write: h=9 m=49
